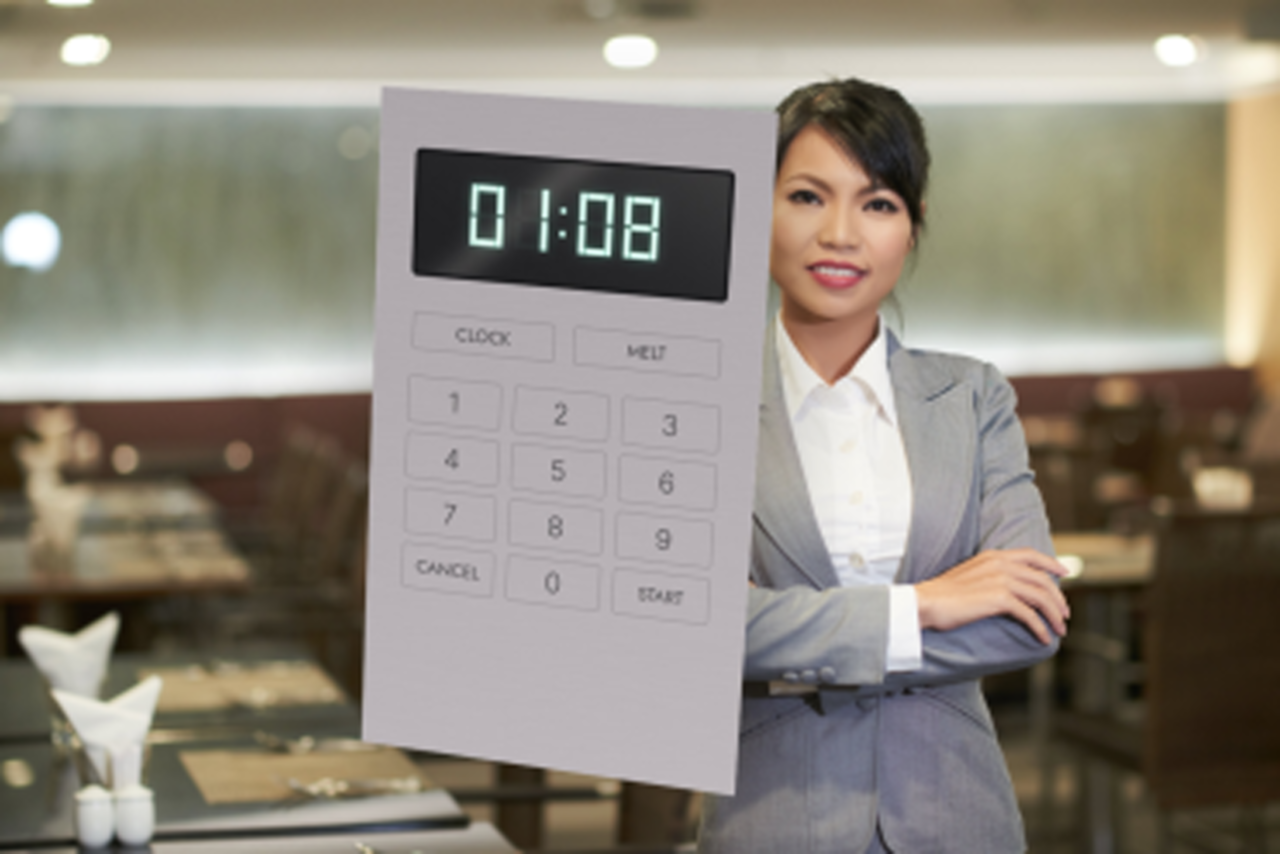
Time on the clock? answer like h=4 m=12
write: h=1 m=8
